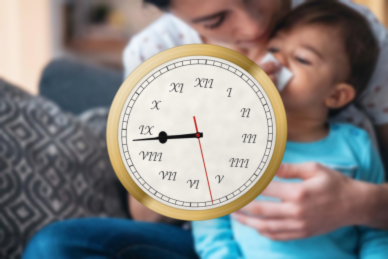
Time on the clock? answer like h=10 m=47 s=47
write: h=8 m=43 s=27
